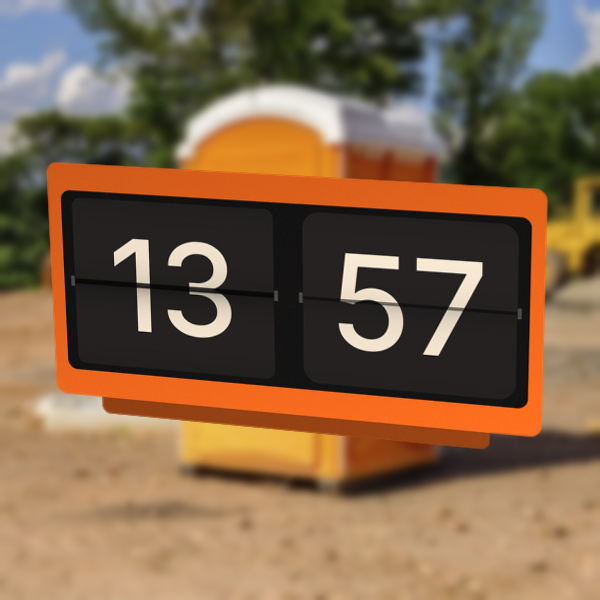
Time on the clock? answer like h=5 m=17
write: h=13 m=57
